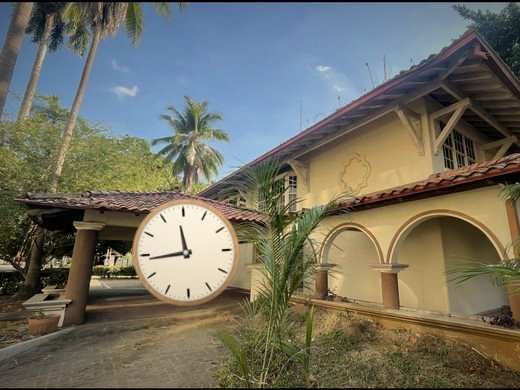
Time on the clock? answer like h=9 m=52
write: h=11 m=44
